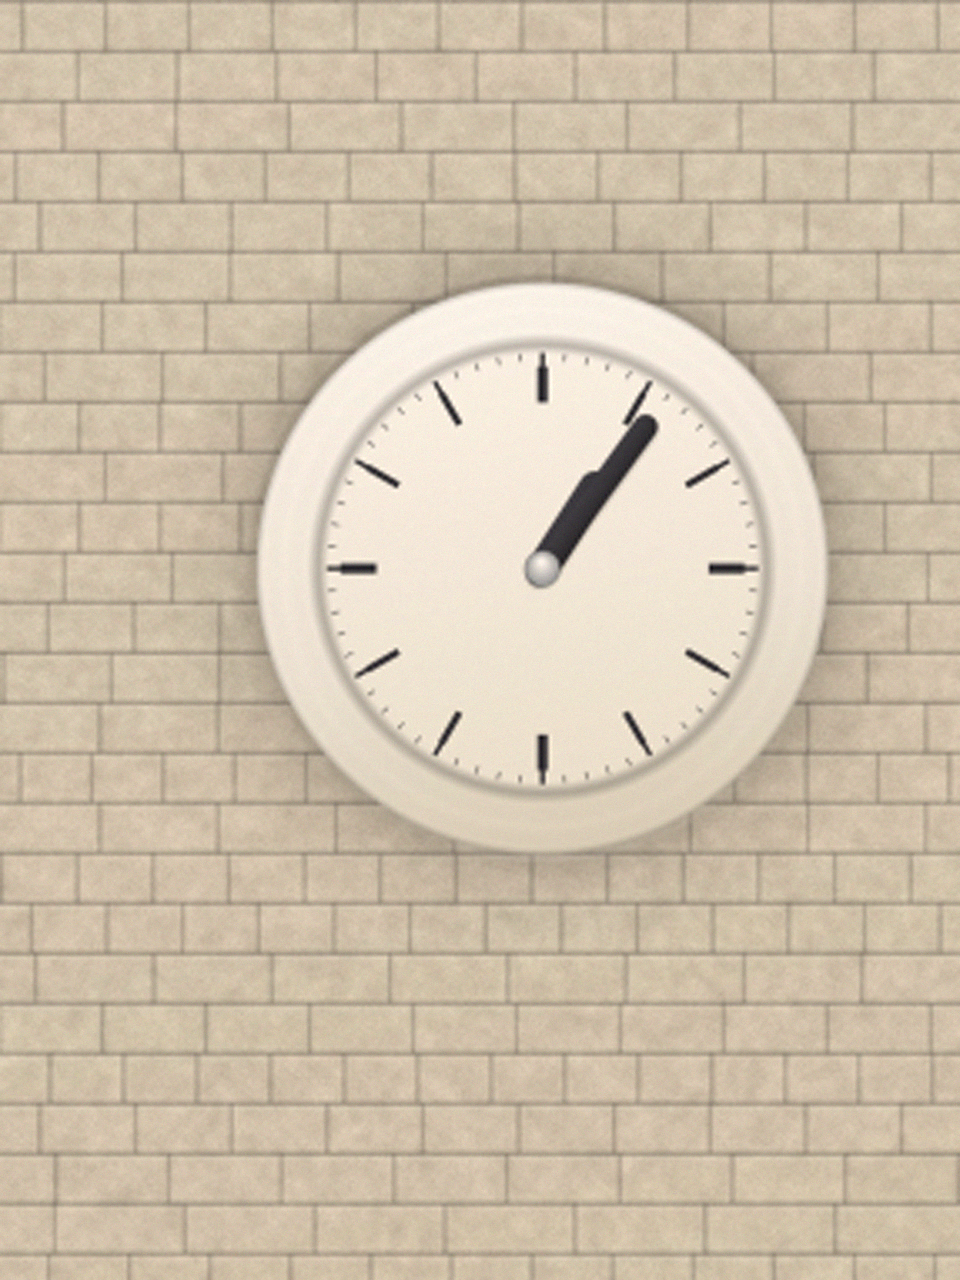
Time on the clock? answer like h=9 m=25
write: h=1 m=6
